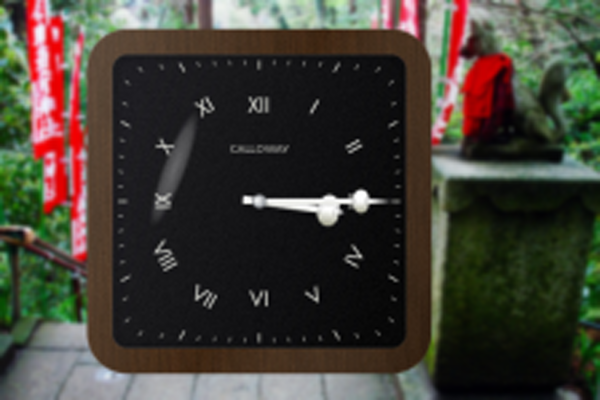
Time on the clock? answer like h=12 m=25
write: h=3 m=15
